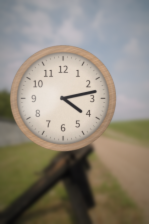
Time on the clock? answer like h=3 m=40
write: h=4 m=13
